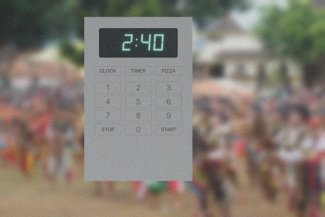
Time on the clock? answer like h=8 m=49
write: h=2 m=40
